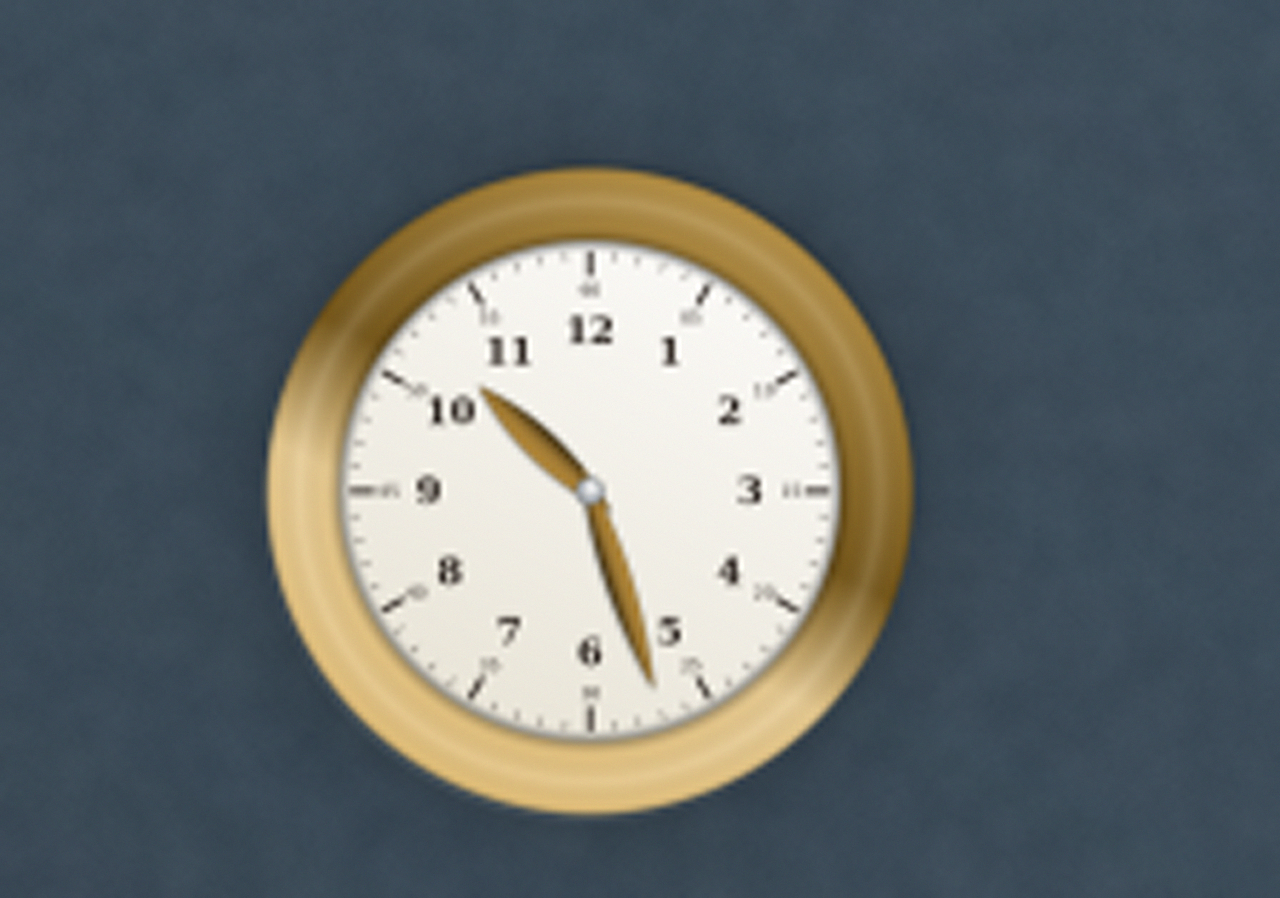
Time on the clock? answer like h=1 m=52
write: h=10 m=27
